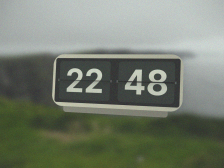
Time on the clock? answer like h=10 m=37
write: h=22 m=48
